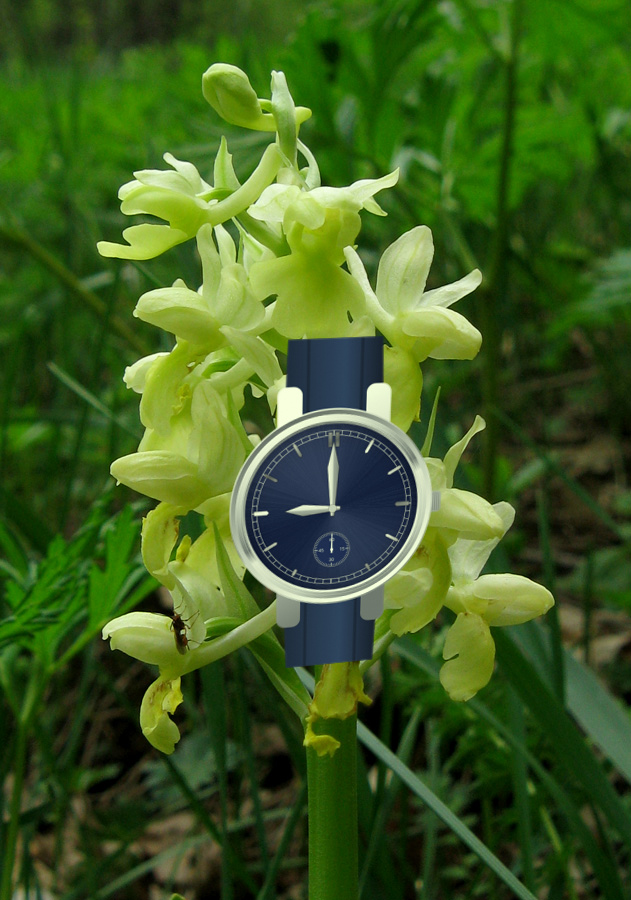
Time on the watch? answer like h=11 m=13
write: h=9 m=0
